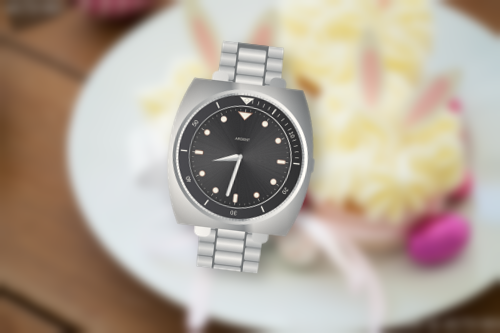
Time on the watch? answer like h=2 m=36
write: h=8 m=32
